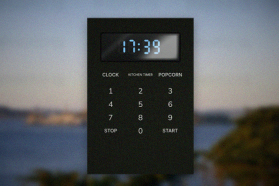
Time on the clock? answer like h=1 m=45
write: h=17 m=39
